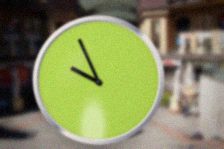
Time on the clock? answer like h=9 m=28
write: h=9 m=56
